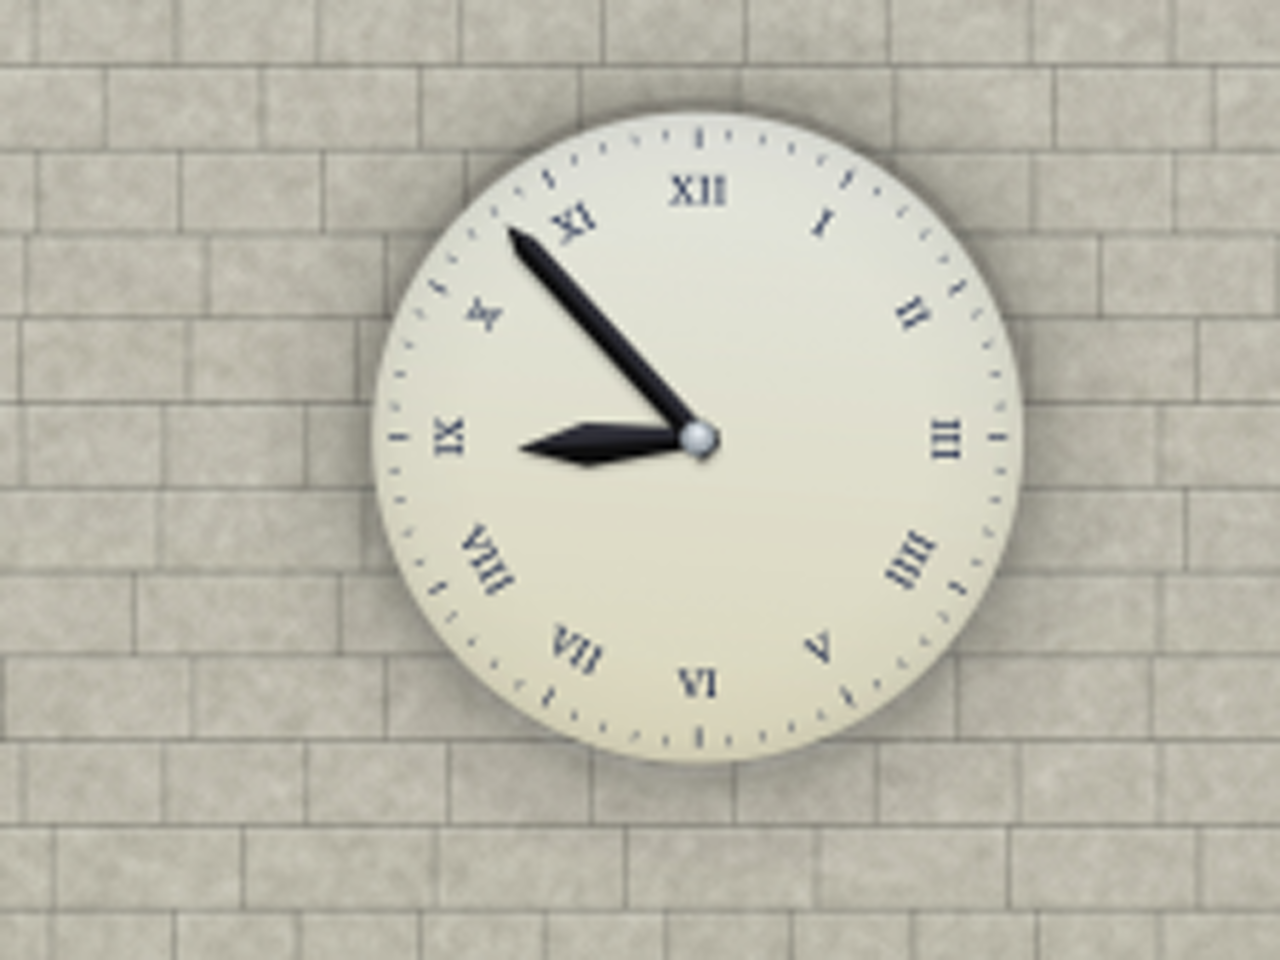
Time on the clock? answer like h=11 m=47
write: h=8 m=53
